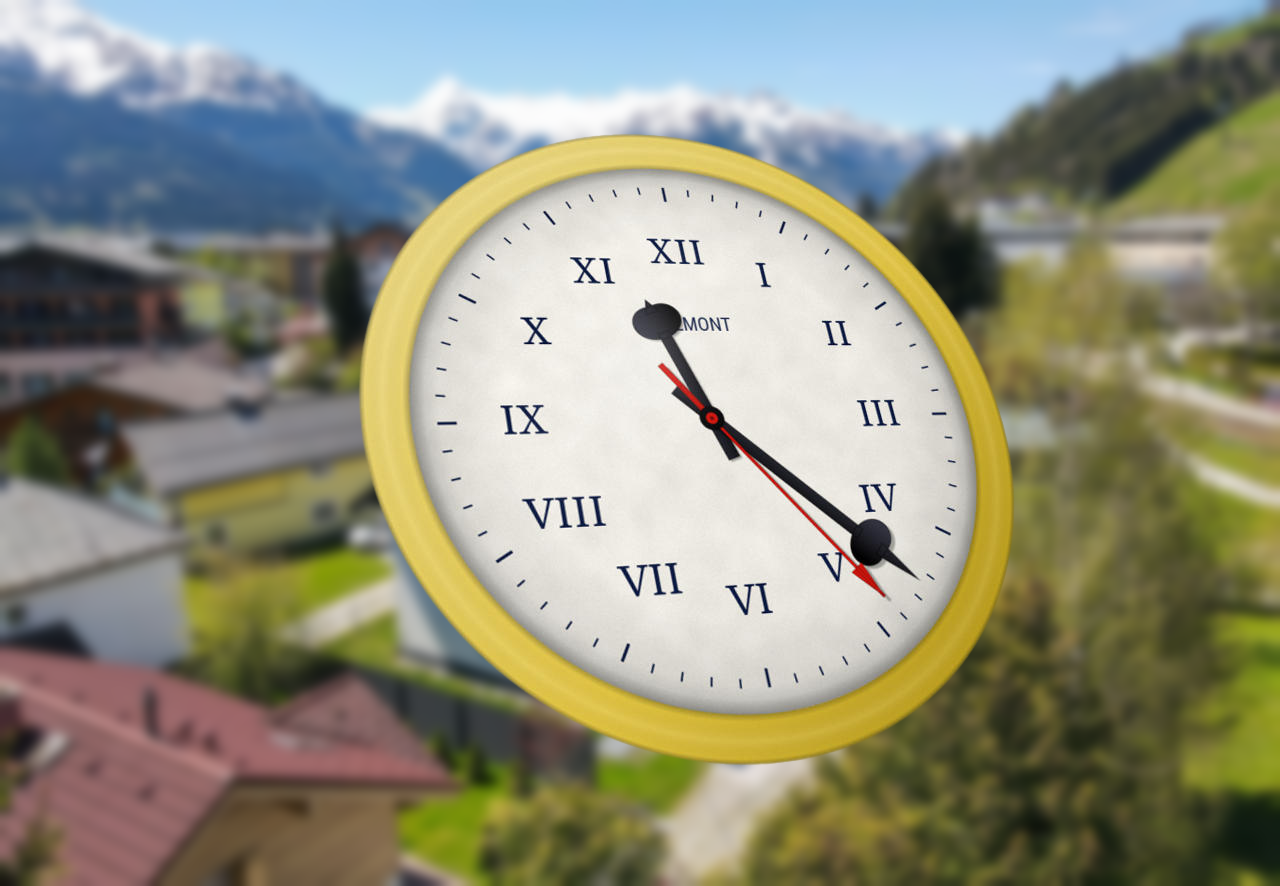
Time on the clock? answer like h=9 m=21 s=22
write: h=11 m=22 s=24
